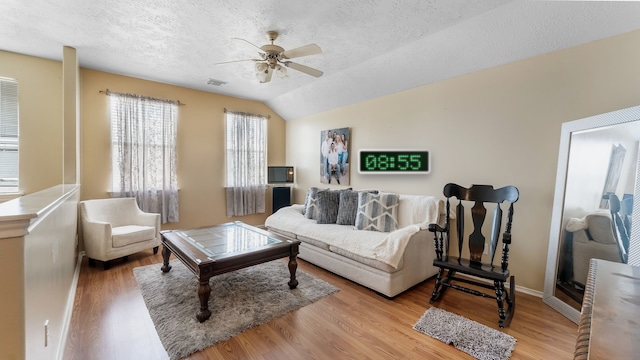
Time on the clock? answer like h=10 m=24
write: h=8 m=55
